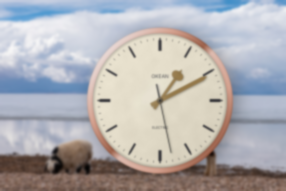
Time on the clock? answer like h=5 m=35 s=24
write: h=1 m=10 s=28
